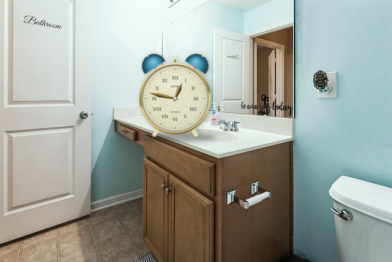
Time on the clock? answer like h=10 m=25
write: h=12 m=47
